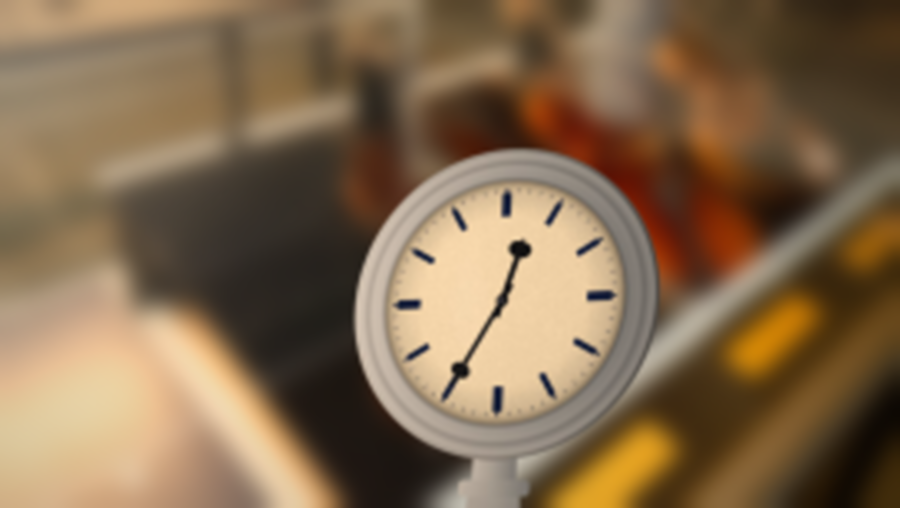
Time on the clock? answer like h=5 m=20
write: h=12 m=35
